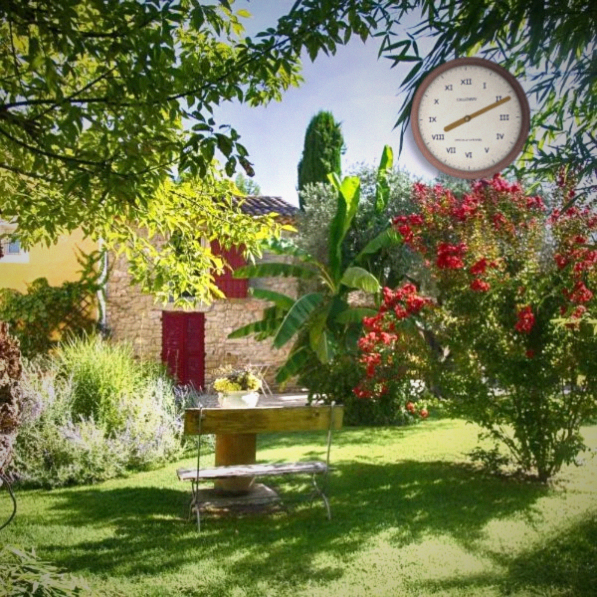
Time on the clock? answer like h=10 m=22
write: h=8 m=11
